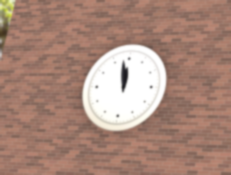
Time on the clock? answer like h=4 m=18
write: h=11 m=58
